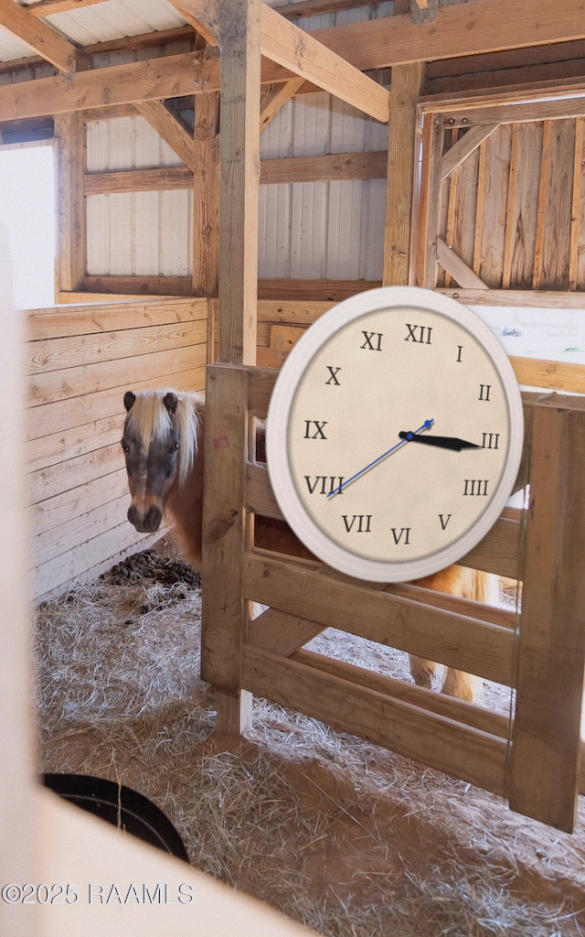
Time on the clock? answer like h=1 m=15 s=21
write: h=3 m=15 s=39
